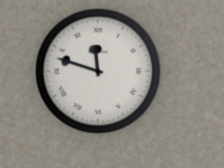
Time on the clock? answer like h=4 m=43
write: h=11 m=48
